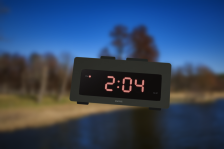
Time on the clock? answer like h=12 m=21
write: h=2 m=4
